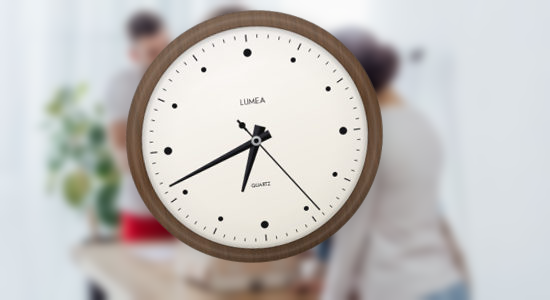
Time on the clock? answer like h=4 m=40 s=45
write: h=6 m=41 s=24
